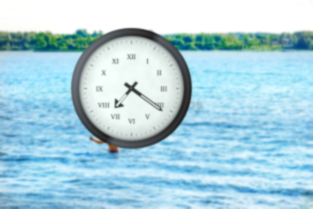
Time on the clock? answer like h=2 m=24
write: h=7 m=21
